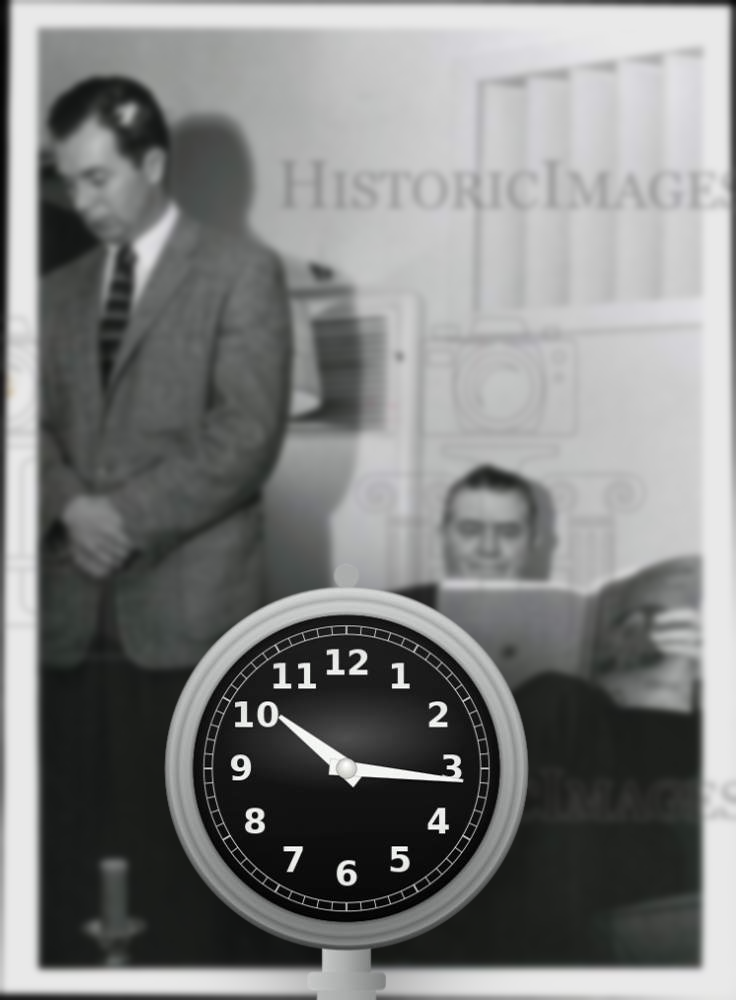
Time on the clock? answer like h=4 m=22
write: h=10 m=16
